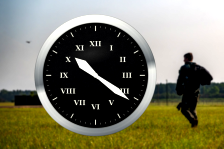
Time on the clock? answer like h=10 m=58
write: h=10 m=21
